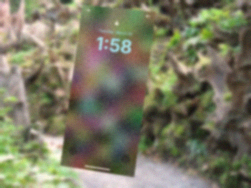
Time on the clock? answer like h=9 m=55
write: h=1 m=58
